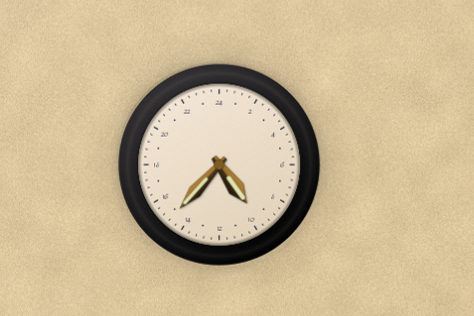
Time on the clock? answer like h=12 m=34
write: h=9 m=37
